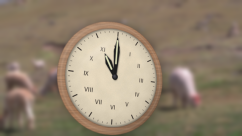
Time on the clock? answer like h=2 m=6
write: h=11 m=0
